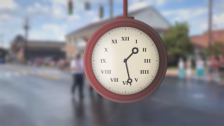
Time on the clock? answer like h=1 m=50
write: h=1 m=28
